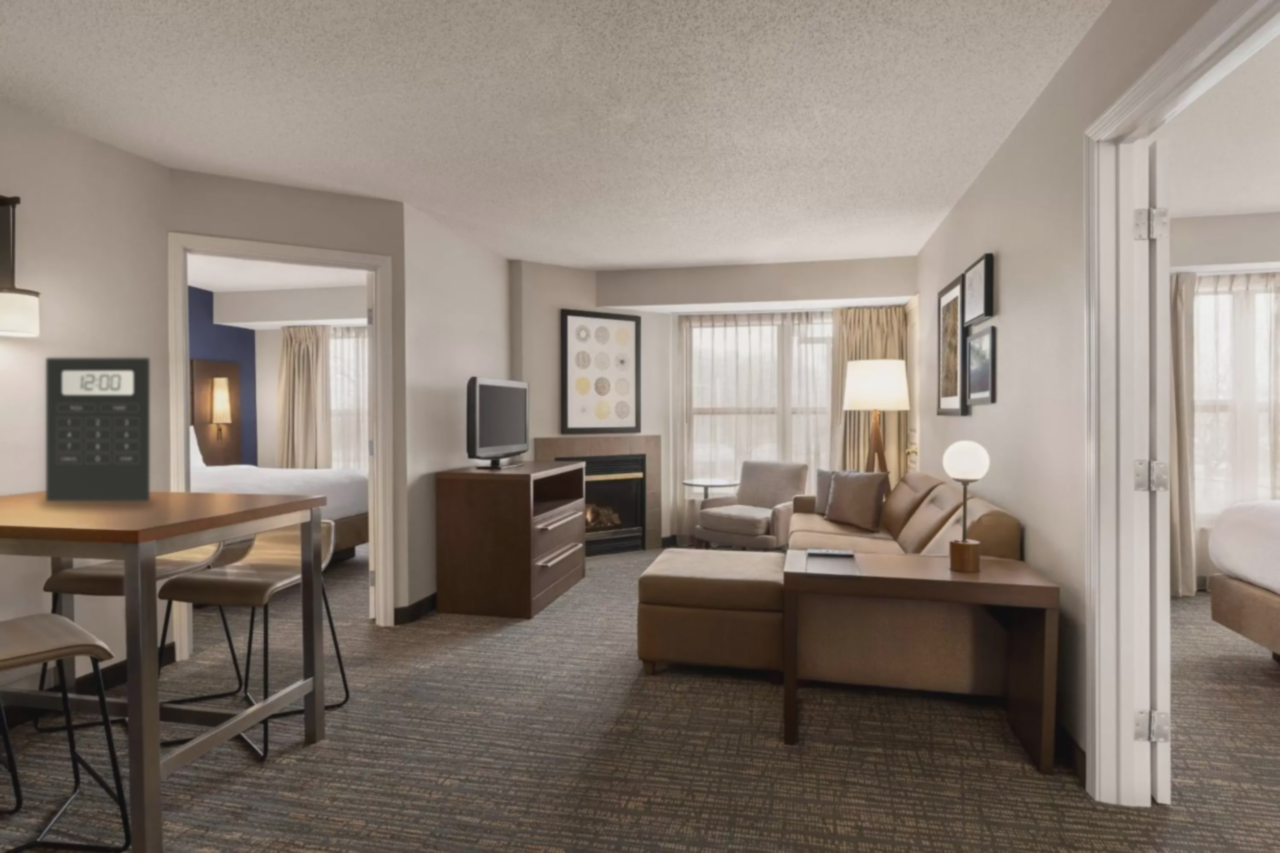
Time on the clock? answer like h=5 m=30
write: h=12 m=0
